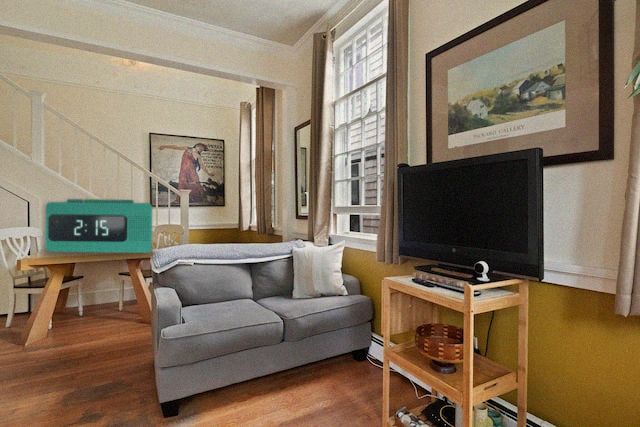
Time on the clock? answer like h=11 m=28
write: h=2 m=15
